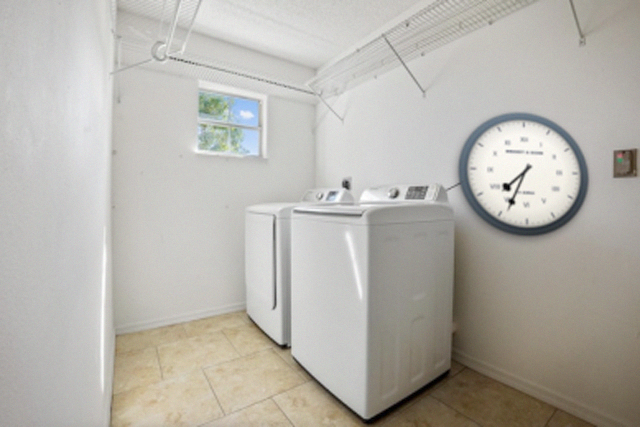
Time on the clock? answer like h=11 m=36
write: h=7 m=34
